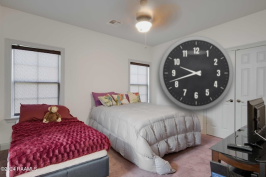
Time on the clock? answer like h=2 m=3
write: h=9 m=42
